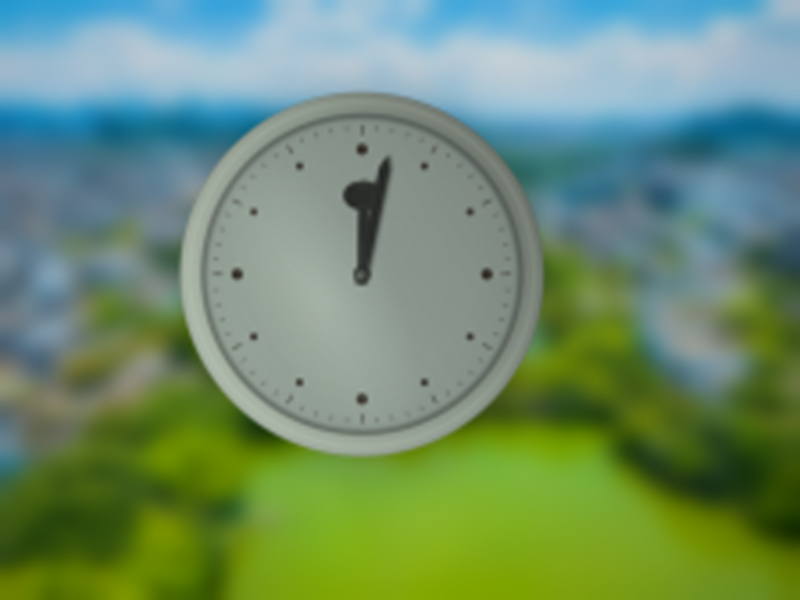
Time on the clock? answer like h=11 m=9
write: h=12 m=2
